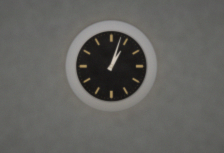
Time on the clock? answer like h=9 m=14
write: h=1 m=3
